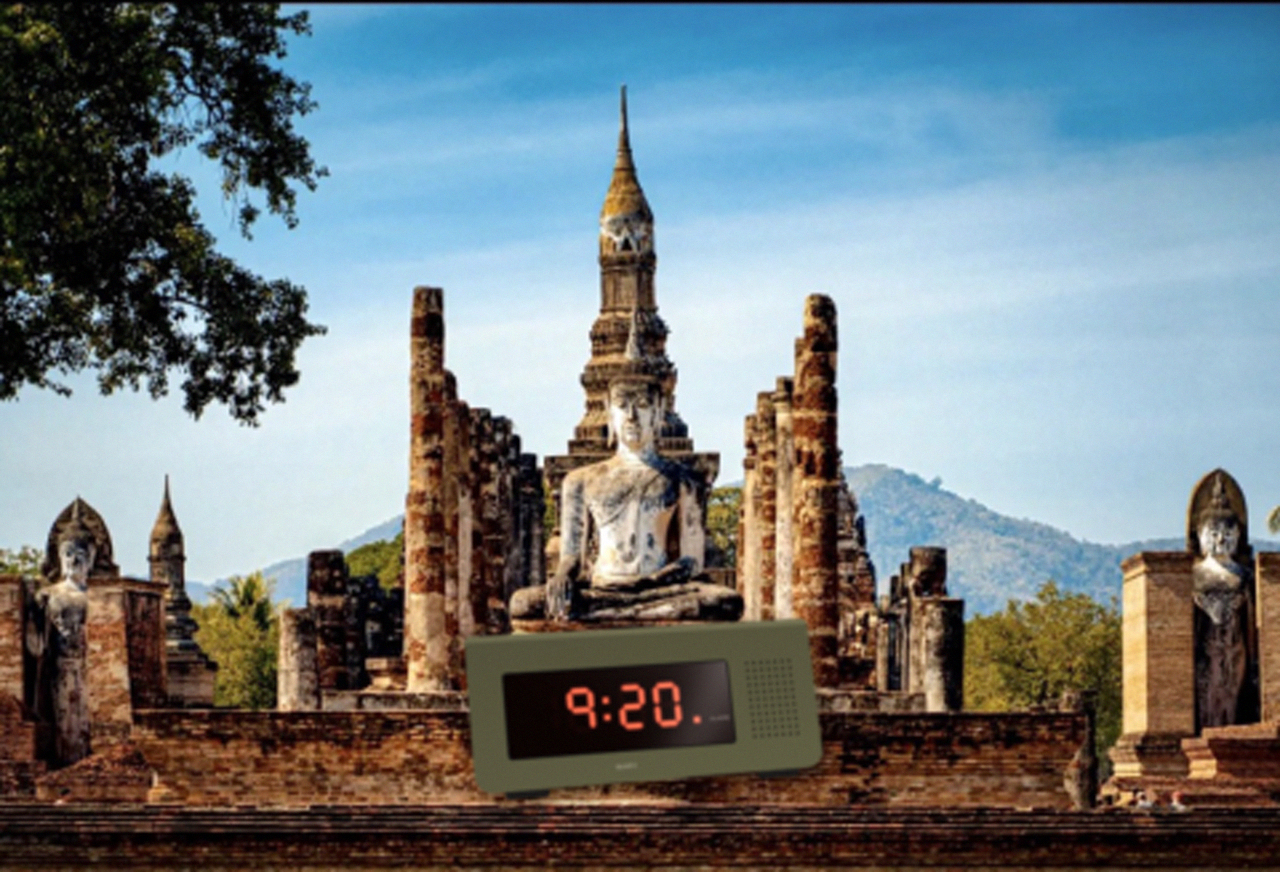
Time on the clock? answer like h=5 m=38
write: h=9 m=20
